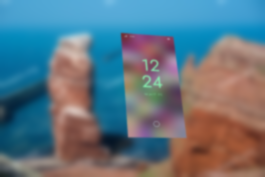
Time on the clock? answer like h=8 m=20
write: h=12 m=24
